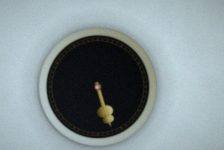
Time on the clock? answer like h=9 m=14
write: h=5 m=27
